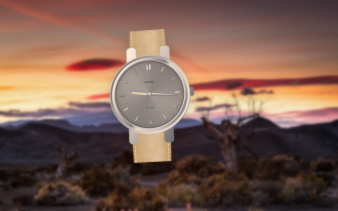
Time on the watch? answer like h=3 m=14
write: h=9 m=16
